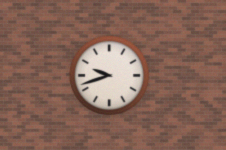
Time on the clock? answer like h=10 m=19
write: h=9 m=42
